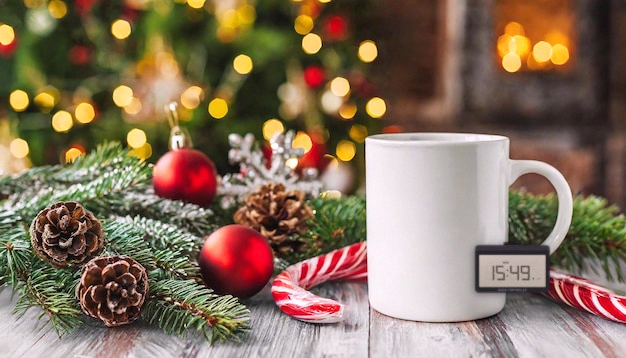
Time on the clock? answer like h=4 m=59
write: h=15 m=49
